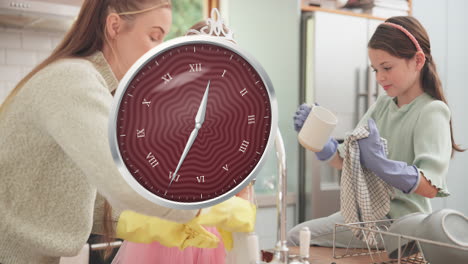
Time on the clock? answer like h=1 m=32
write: h=12 m=35
